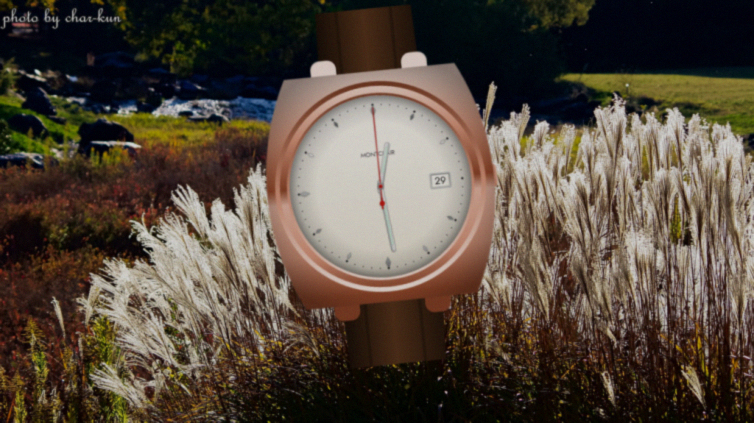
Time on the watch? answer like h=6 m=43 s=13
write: h=12 m=29 s=0
